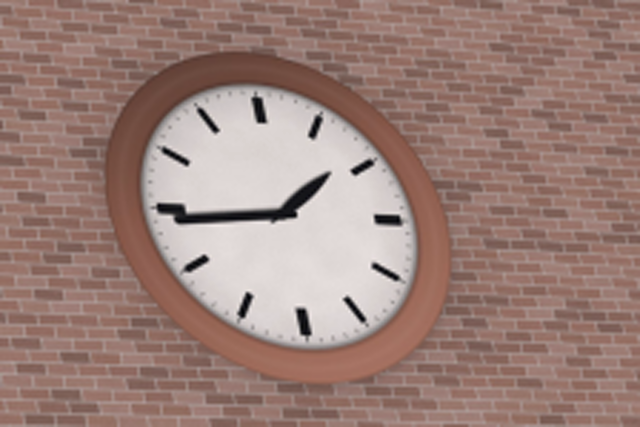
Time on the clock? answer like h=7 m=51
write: h=1 m=44
